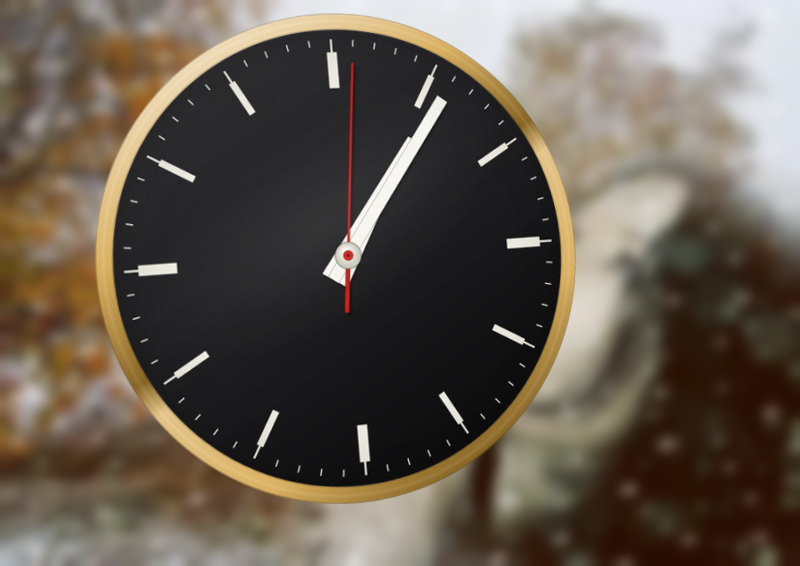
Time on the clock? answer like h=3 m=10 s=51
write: h=1 m=6 s=1
